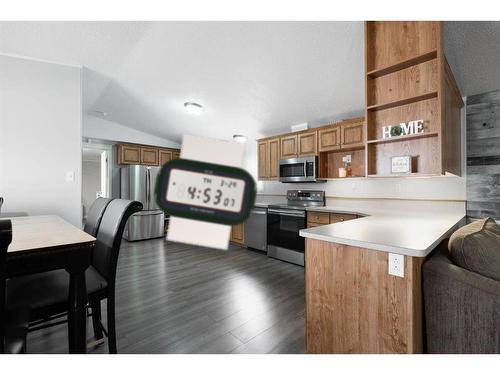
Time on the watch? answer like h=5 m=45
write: h=4 m=53
